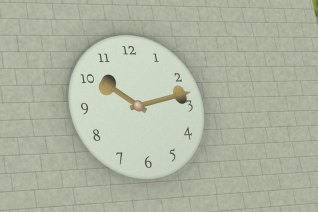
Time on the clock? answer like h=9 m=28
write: h=10 m=13
